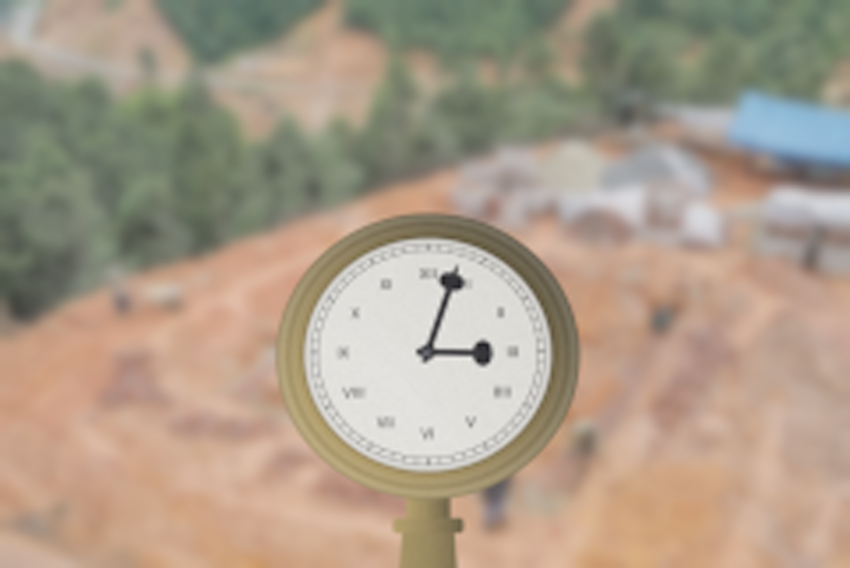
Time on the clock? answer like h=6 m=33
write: h=3 m=3
